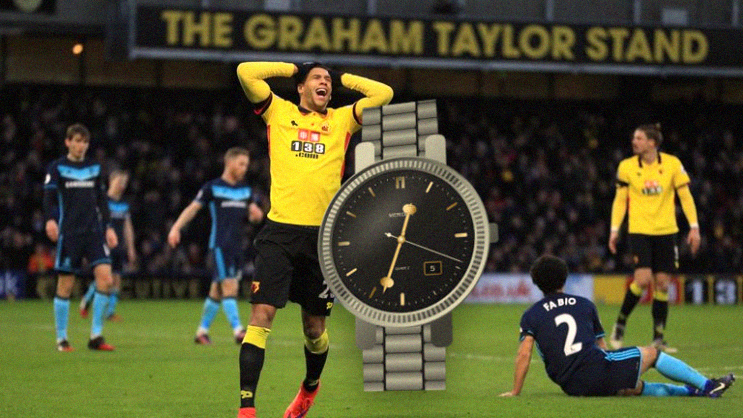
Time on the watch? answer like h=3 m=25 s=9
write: h=12 m=33 s=19
